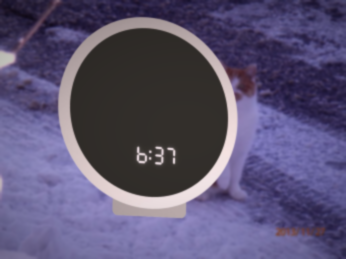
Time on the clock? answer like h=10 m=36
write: h=6 m=37
